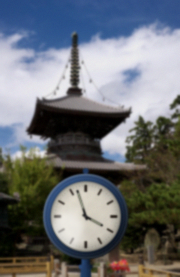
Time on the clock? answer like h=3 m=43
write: h=3 m=57
